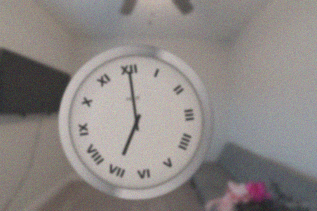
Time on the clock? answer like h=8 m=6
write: h=7 m=0
